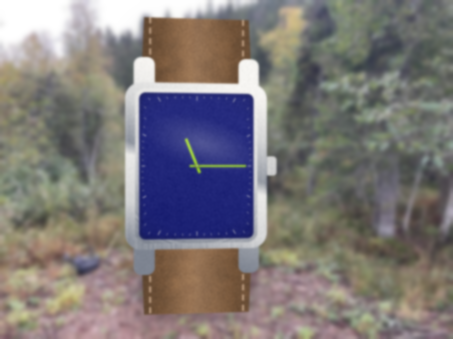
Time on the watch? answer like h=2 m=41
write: h=11 m=15
